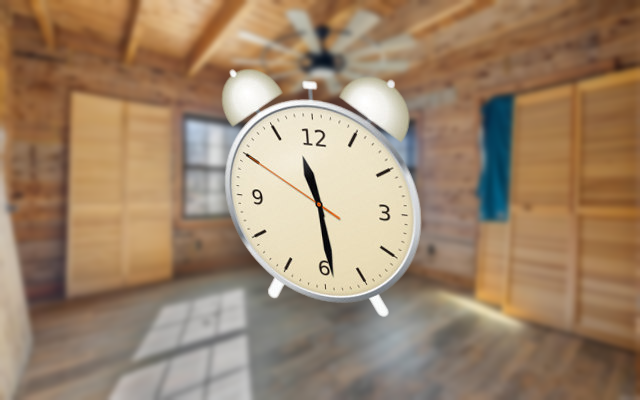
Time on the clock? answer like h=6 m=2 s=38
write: h=11 m=28 s=50
